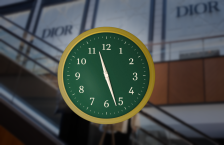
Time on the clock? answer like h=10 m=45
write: h=11 m=27
